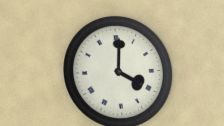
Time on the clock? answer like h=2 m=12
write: h=4 m=1
